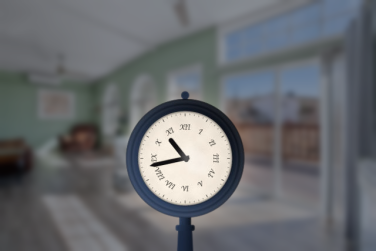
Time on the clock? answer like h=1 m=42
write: h=10 m=43
